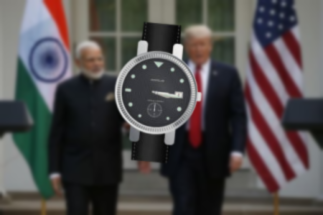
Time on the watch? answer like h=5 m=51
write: h=3 m=16
